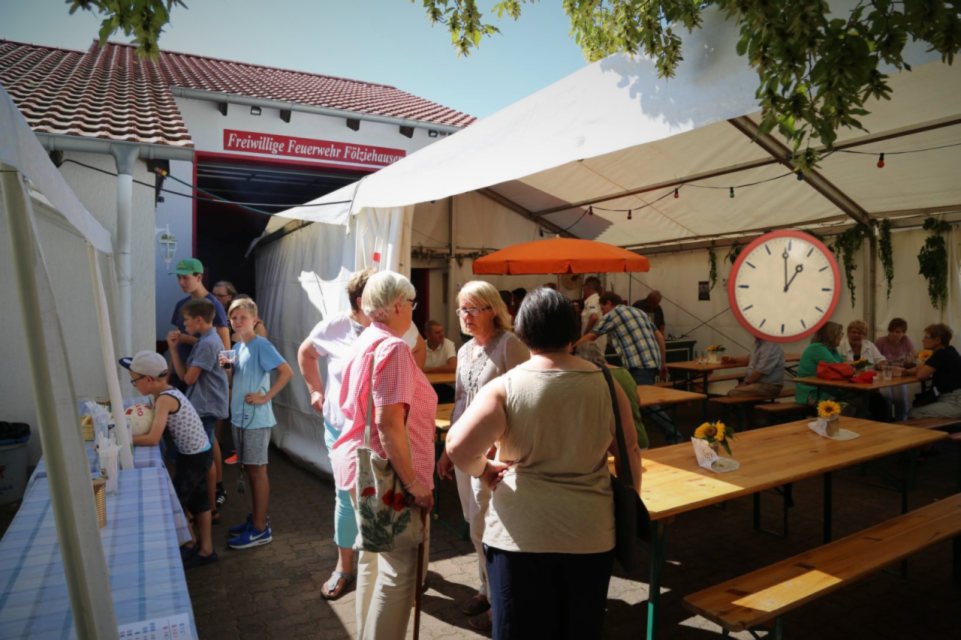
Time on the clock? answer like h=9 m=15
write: h=12 m=59
